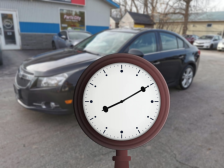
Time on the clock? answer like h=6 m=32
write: h=8 m=10
